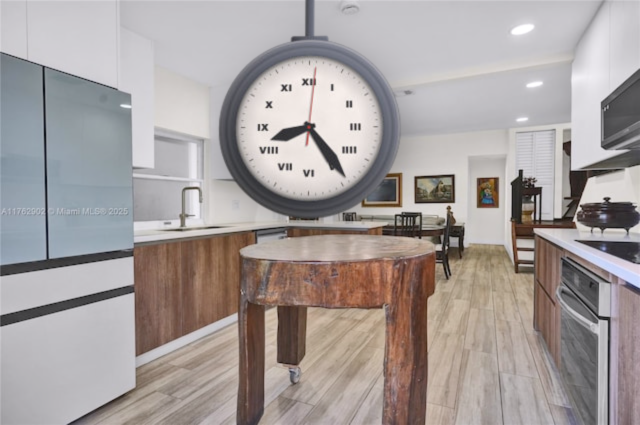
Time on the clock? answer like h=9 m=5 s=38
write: h=8 m=24 s=1
